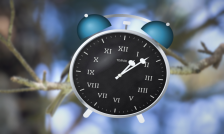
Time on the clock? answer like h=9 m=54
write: h=1 m=8
